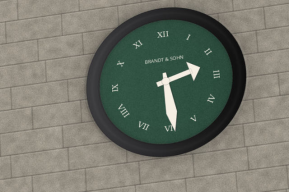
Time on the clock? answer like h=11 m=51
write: h=2 m=29
